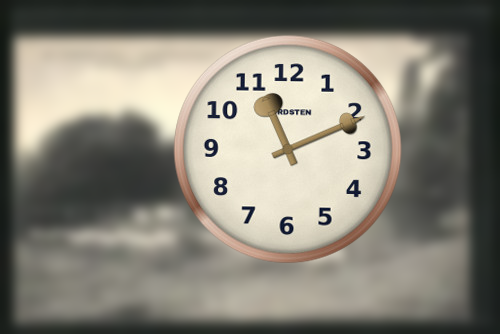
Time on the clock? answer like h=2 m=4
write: h=11 m=11
